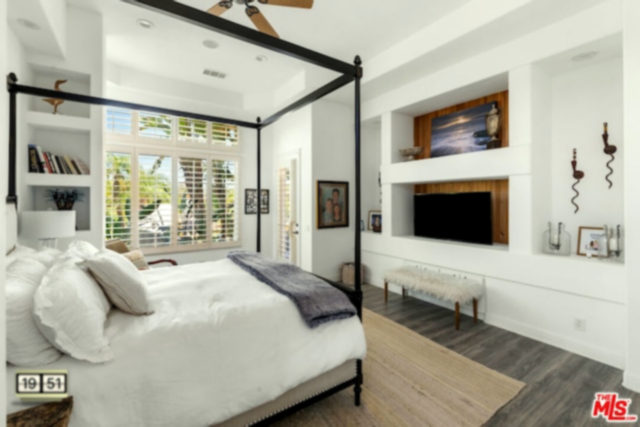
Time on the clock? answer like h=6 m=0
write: h=19 m=51
